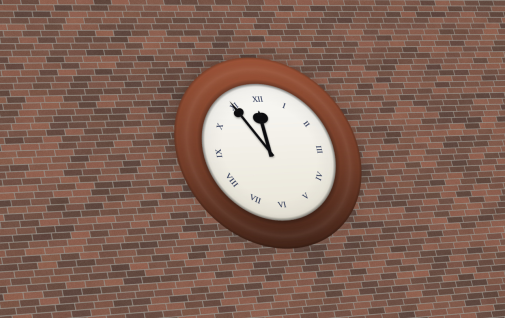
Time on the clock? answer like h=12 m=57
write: h=11 m=55
